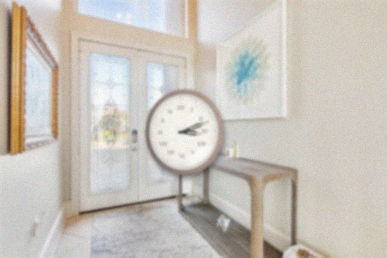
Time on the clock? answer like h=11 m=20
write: h=3 m=12
